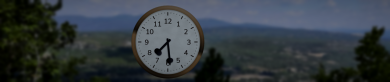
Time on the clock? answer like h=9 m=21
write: h=7 m=29
